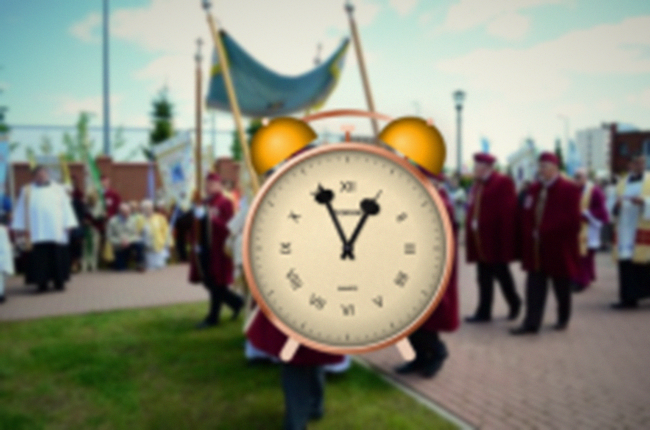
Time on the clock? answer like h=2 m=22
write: h=12 m=56
